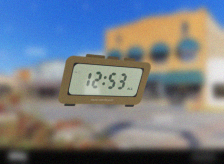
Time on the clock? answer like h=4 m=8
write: h=12 m=53
